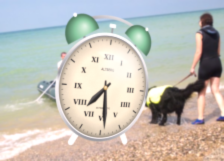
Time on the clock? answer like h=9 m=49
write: h=7 m=29
